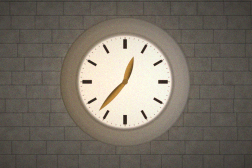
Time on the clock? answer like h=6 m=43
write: h=12 m=37
